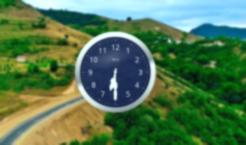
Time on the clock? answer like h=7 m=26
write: h=6 m=30
